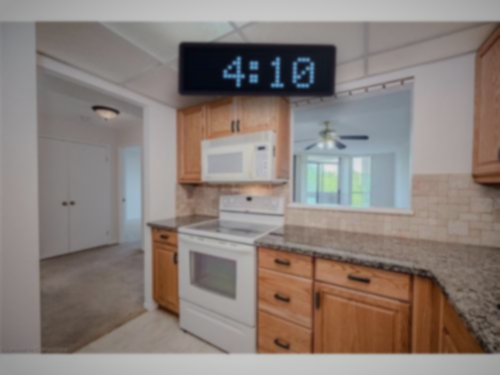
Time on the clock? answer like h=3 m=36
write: h=4 m=10
